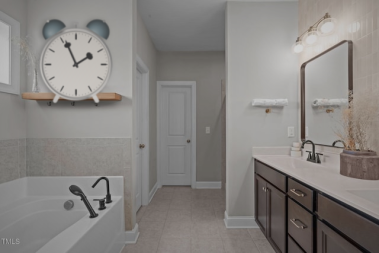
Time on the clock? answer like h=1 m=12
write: h=1 m=56
